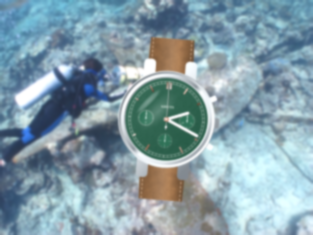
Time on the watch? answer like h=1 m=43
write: h=2 m=19
